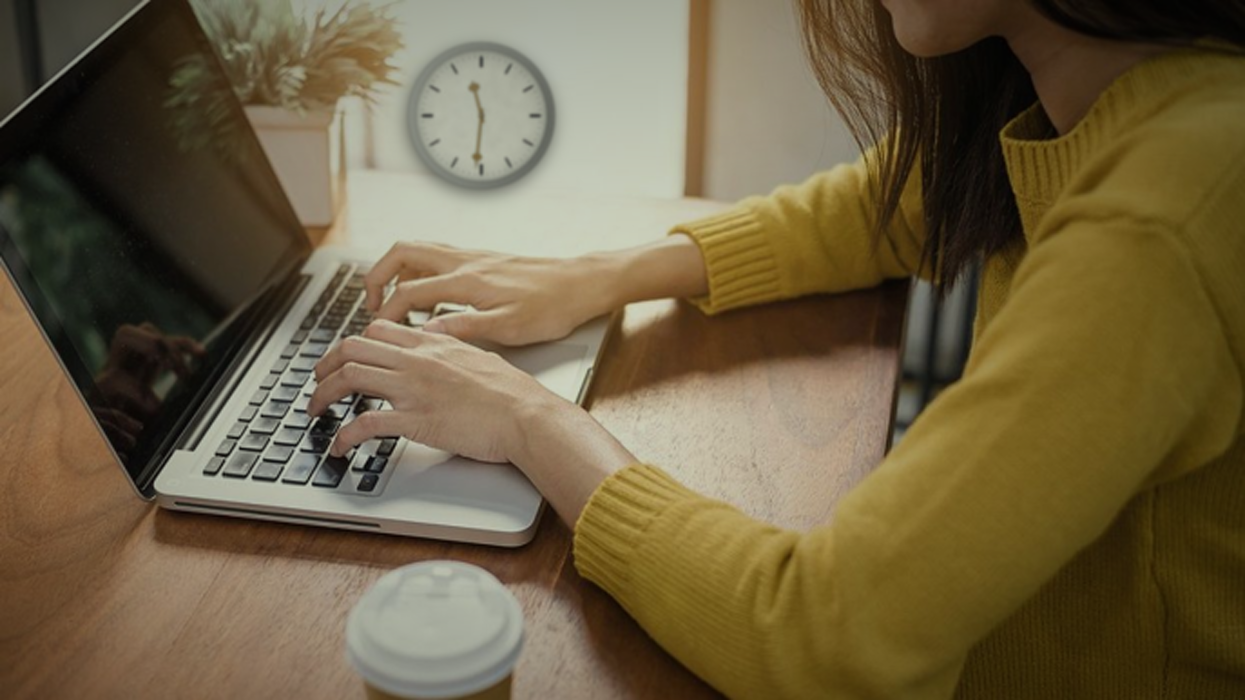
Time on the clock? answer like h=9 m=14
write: h=11 m=31
